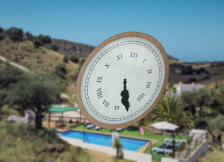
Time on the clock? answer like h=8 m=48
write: h=5 m=26
